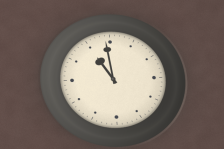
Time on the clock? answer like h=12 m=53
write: h=10 m=59
